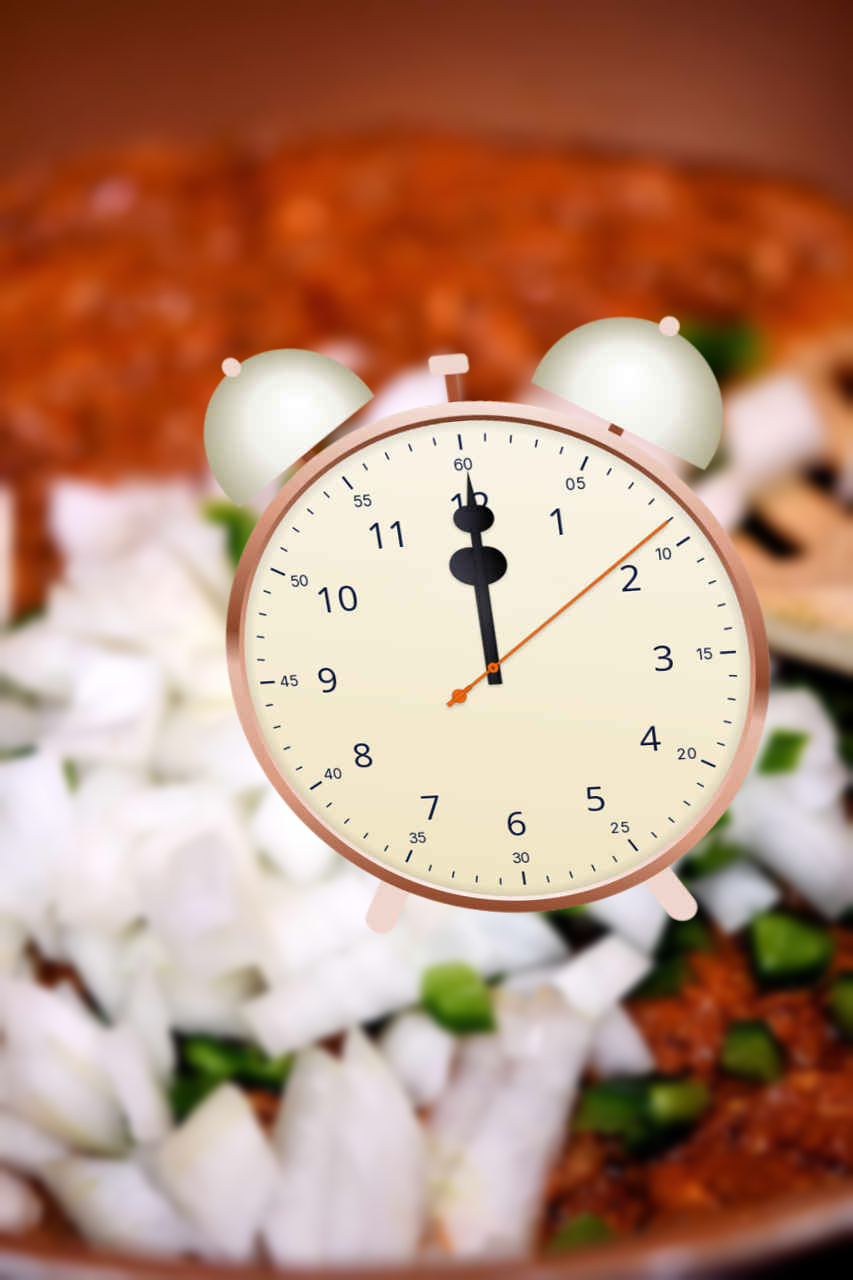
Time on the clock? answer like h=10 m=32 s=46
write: h=12 m=0 s=9
